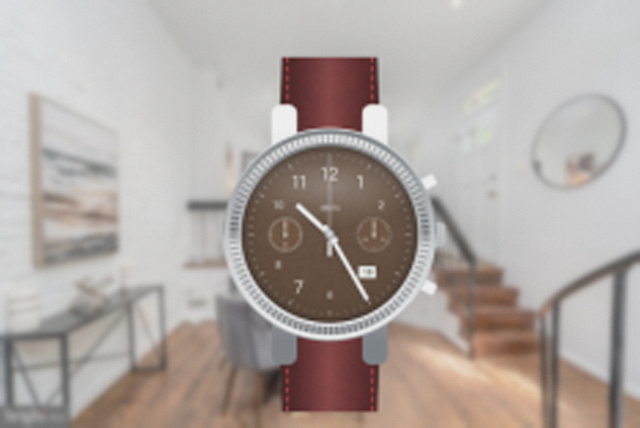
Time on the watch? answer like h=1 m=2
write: h=10 m=25
